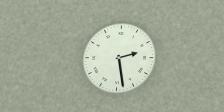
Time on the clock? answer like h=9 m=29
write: h=2 m=28
